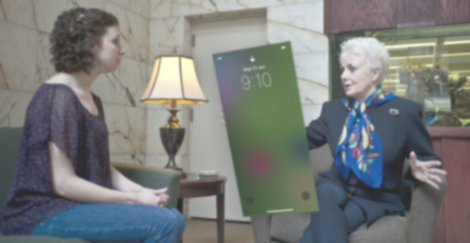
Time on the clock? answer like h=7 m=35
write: h=9 m=10
